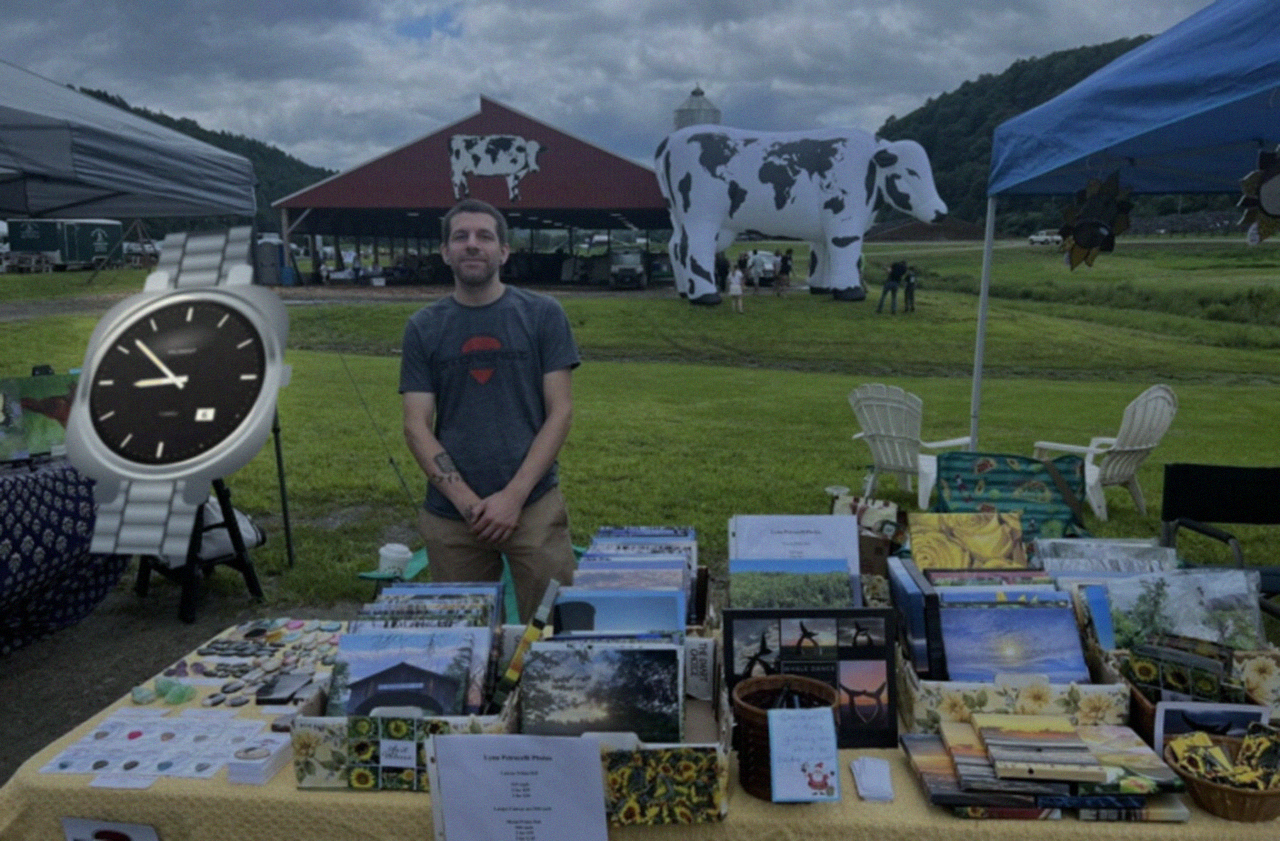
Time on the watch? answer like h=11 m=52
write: h=8 m=52
